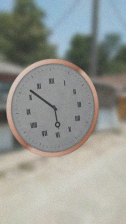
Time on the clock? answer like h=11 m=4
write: h=5 m=52
